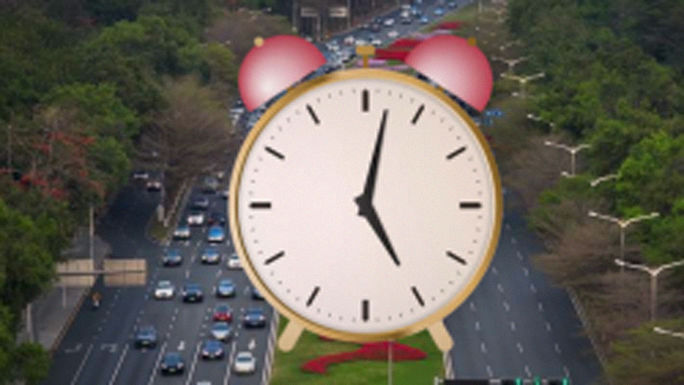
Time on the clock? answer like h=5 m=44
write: h=5 m=2
